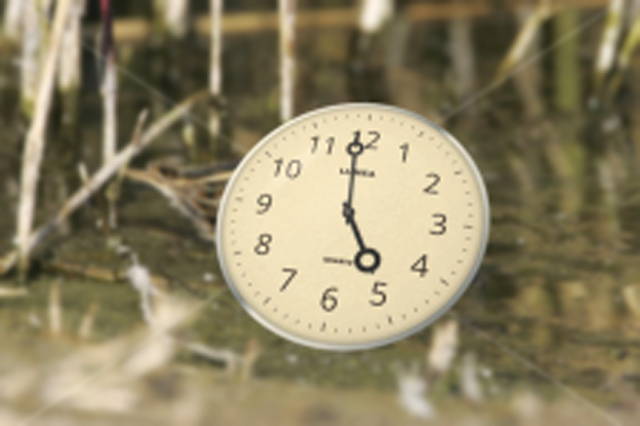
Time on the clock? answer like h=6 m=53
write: h=4 m=59
